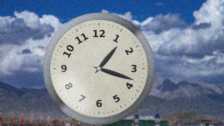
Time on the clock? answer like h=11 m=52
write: h=1 m=18
